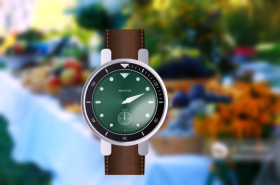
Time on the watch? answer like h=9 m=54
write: h=2 m=11
